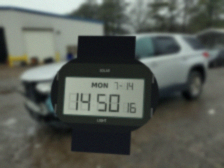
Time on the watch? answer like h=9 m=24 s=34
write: h=14 m=50 s=16
